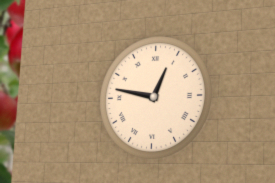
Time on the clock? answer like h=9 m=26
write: h=12 m=47
